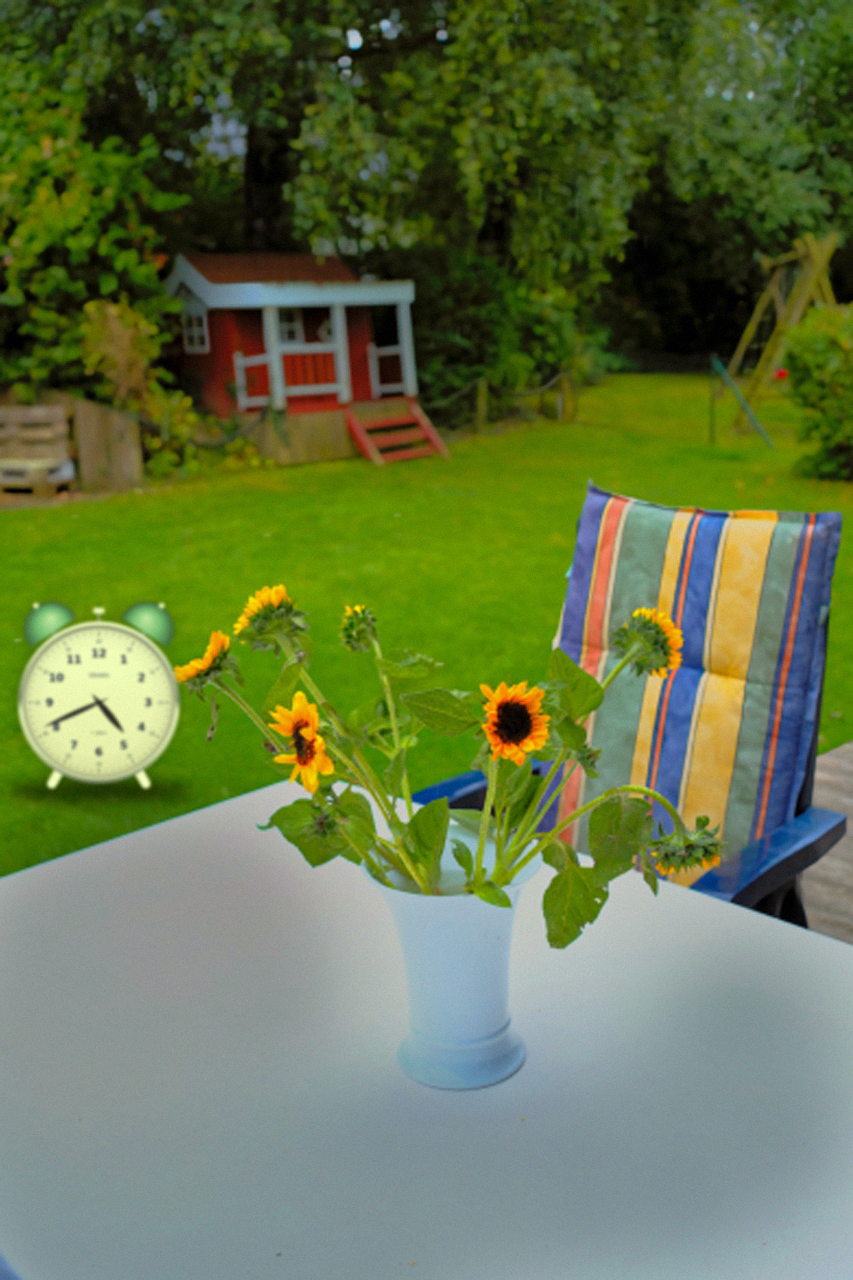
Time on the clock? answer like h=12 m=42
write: h=4 m=41
